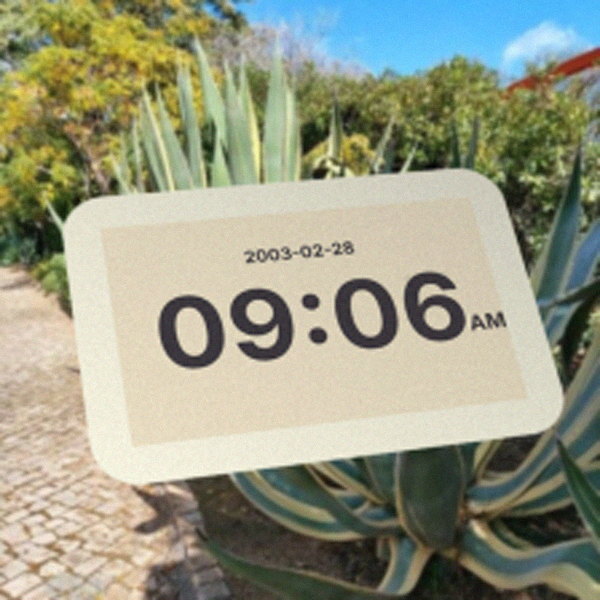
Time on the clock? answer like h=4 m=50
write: h=9 m=6
